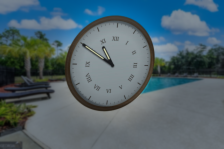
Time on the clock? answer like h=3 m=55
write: h=10 m=50
